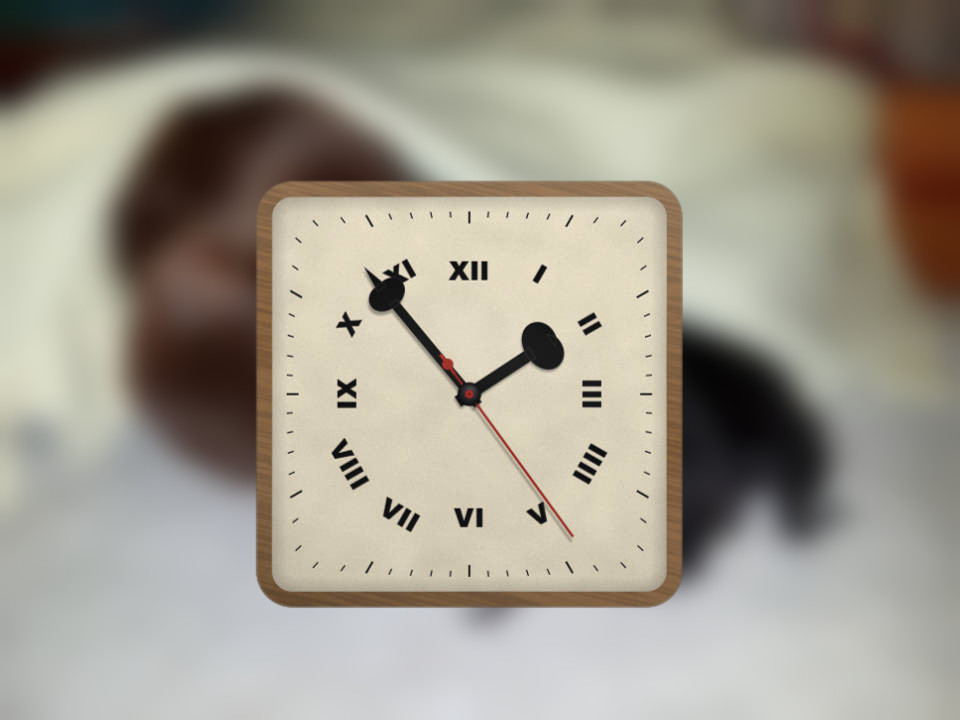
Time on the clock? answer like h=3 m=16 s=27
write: h=1 m=53 s=24
